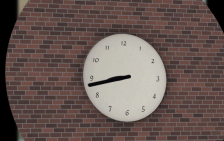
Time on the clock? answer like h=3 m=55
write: h=8 m=43
